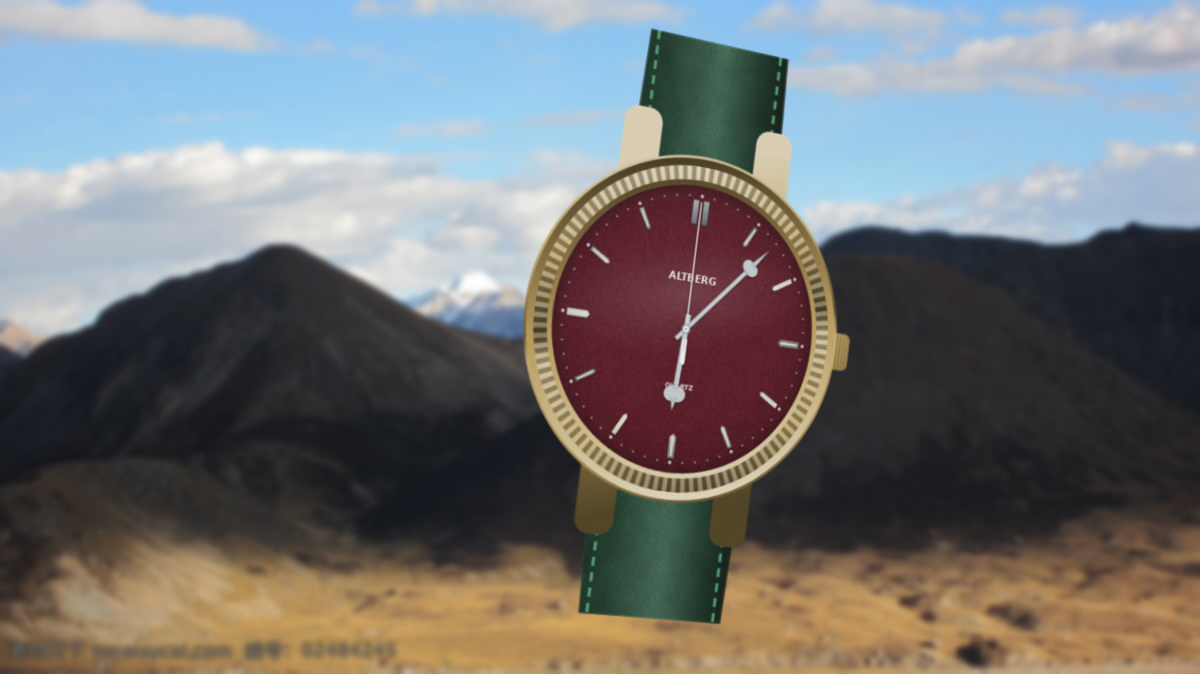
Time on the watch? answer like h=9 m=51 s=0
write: h=6 m=7 s=0
